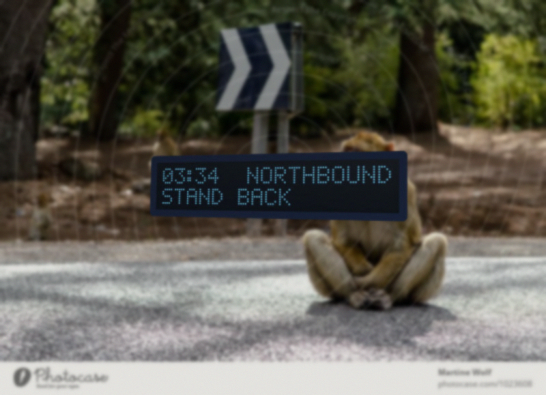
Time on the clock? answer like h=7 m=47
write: h=3 m=34
